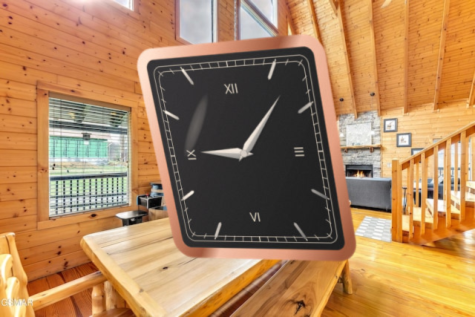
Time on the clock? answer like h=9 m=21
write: h=9 m=7
